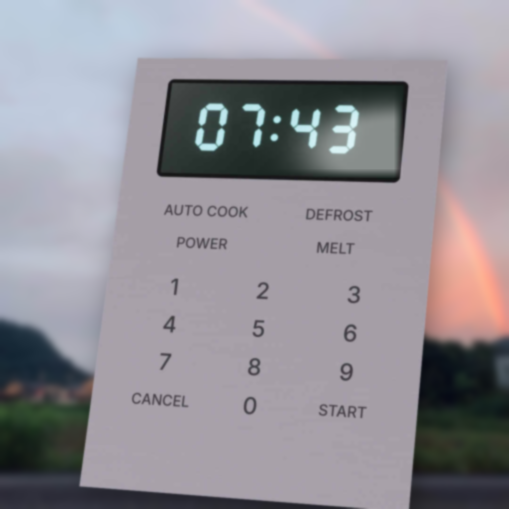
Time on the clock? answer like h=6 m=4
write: h=7 m=43
